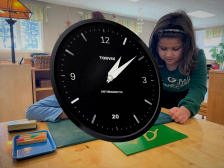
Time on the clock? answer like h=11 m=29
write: h=1 m=9
